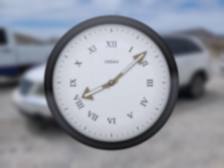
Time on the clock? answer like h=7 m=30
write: h=8 m=8
